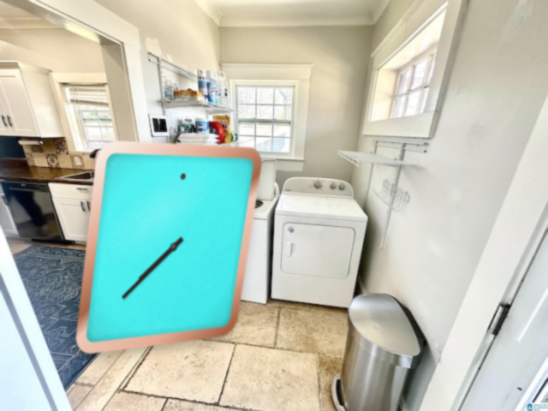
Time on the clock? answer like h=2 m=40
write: h=7 m=38
